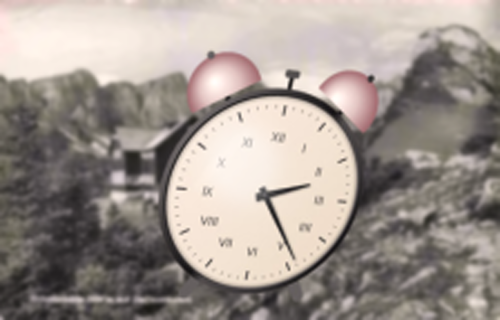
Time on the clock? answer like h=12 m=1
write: h=2 m=24
